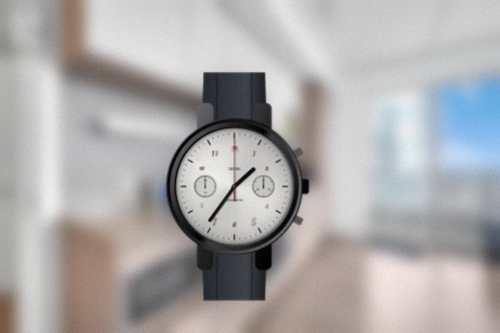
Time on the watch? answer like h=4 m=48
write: h=1 m=36
